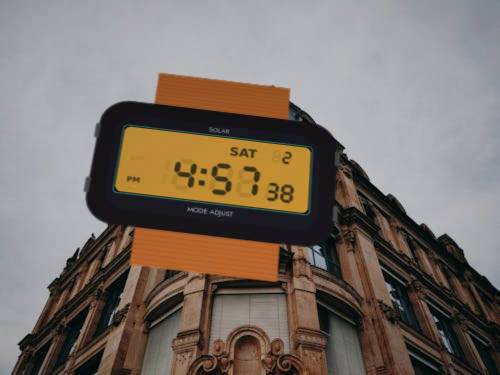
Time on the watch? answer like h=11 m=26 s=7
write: h=4 m=57 s=38
